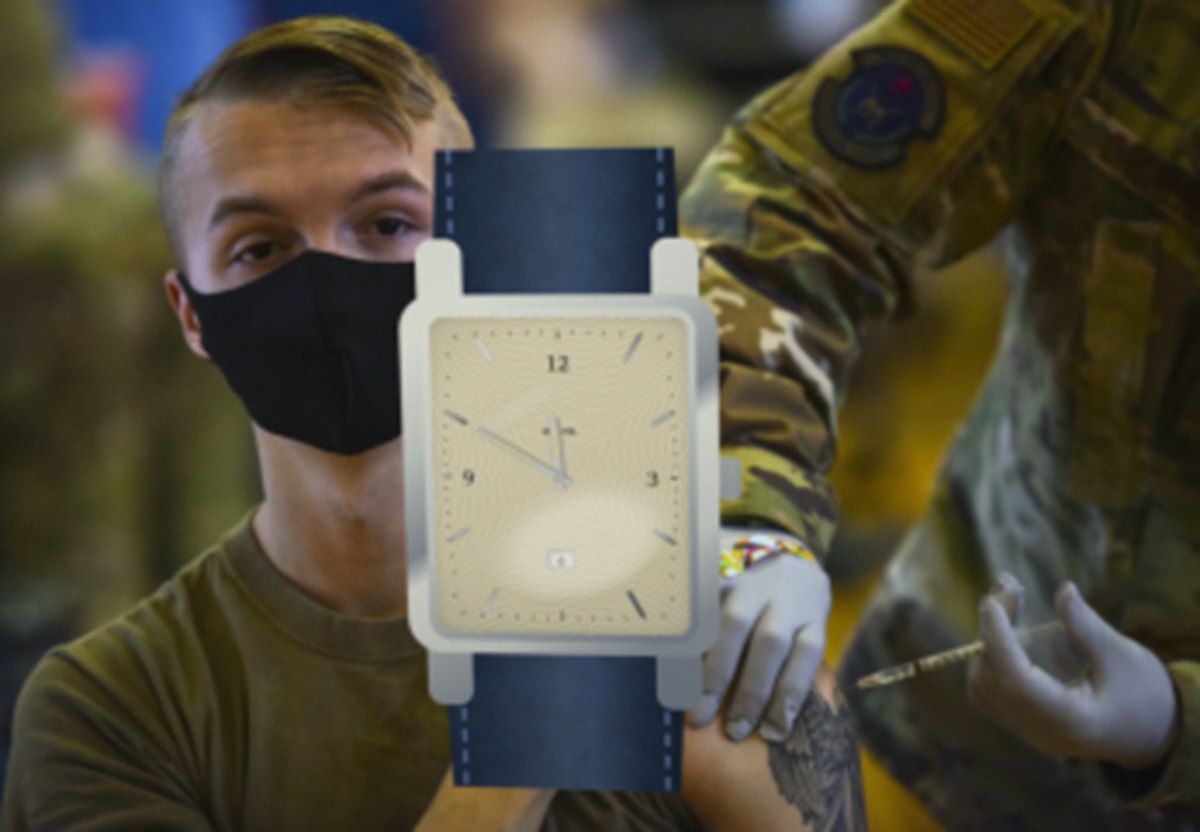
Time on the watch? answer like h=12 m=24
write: h=11 m=50
